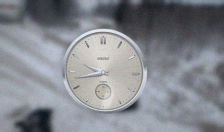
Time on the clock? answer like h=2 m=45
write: h=9 m=43
